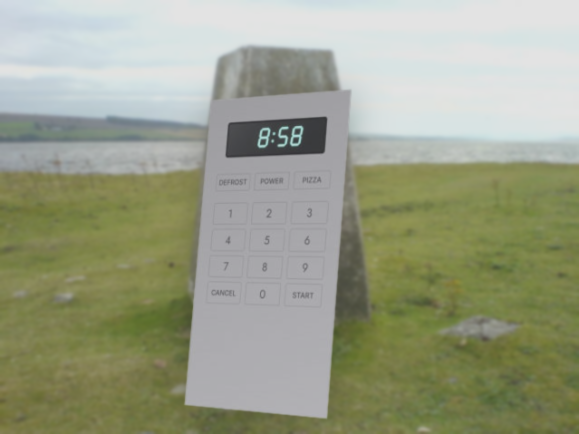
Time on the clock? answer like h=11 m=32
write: h=8 m=58
